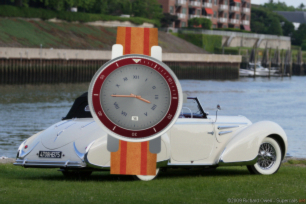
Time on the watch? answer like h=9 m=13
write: h=3 m=45
